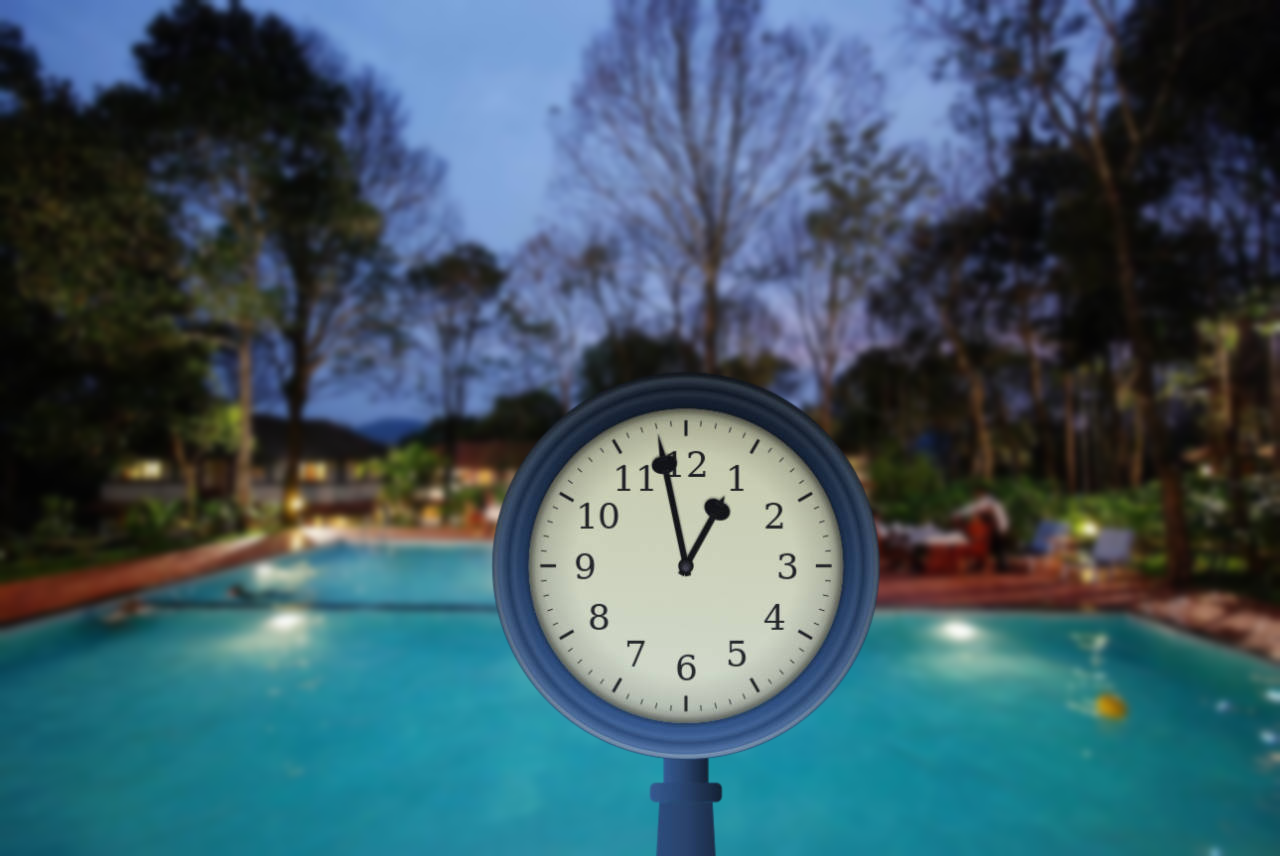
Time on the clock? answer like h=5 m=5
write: h=12 m=58
